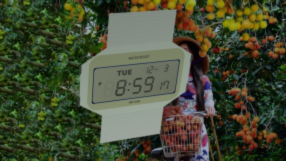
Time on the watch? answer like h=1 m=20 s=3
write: h=8 m=59 s=17
